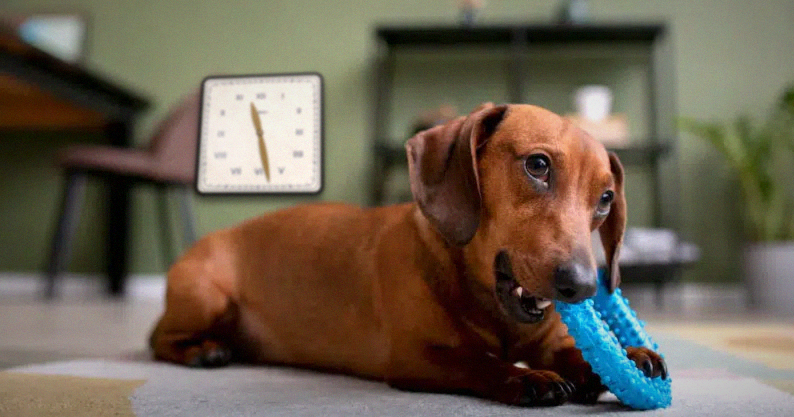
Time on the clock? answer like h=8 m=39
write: h=11 m=28
